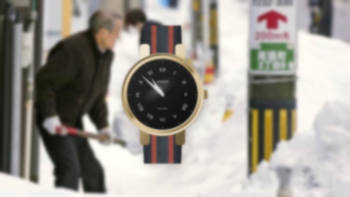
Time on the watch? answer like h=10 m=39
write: h=10 m=52
